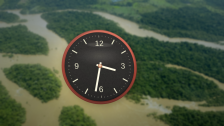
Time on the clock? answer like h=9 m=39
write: h=3 m=32
